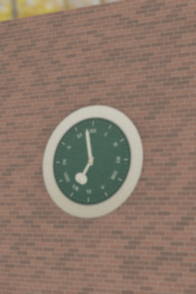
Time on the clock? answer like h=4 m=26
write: h=6 m=58
